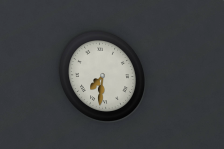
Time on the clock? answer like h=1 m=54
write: h=7 m=32
